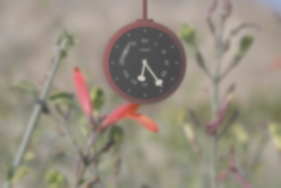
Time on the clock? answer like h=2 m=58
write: h=6 m=24
